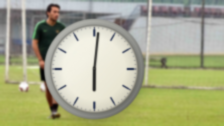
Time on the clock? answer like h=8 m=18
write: h=6 m=1
